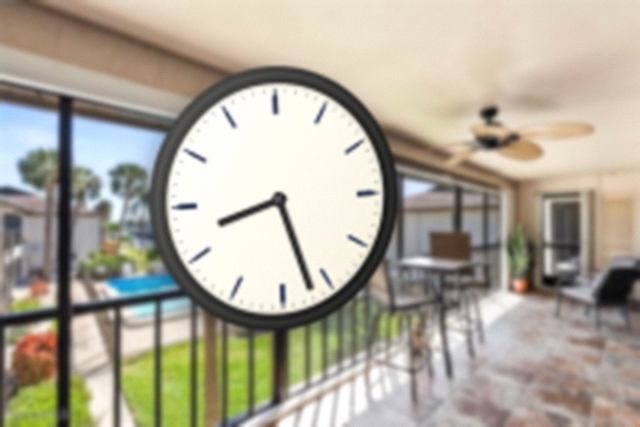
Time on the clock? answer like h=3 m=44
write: h=8 m=27
